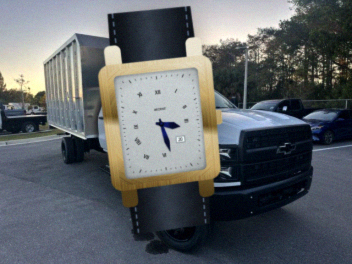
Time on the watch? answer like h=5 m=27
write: h=3 m=28
